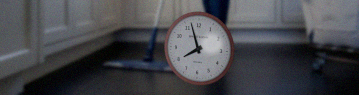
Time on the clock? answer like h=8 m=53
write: h=7 m=57
